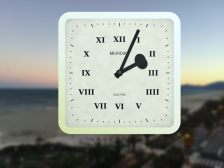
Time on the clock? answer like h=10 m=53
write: h=2 m=4
